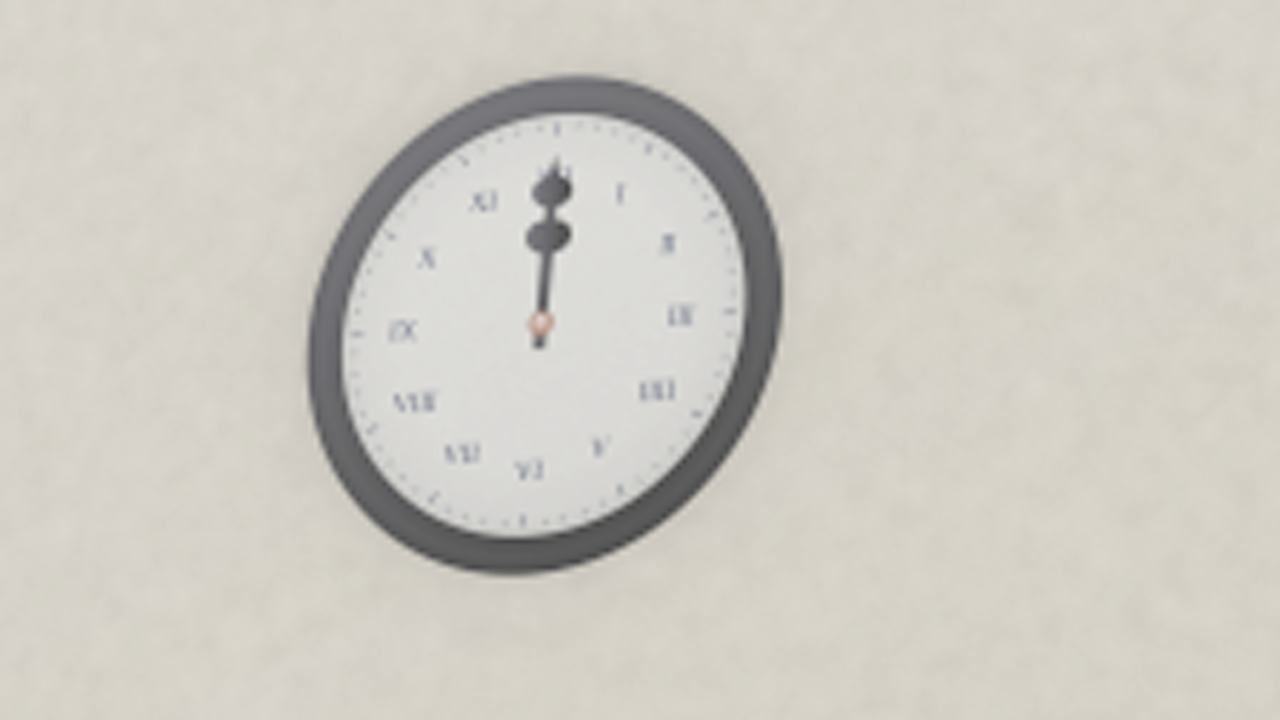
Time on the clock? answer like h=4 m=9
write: h=12 m=0
